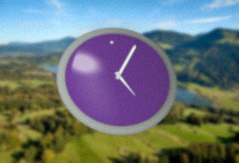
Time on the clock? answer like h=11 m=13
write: h=5 m=6
